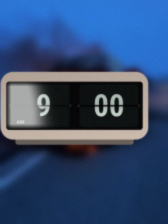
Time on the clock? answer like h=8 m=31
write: h=9 m=0
